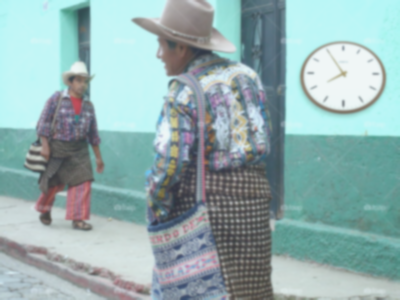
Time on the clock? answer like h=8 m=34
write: h=7 m=55
